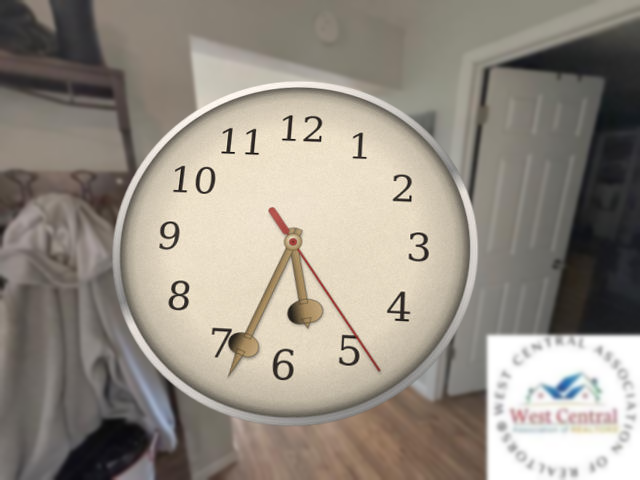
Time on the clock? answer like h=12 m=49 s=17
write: h=5 m=33 s=24
